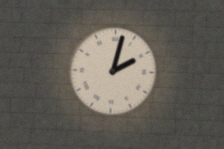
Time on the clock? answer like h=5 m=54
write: h=2 m=2
